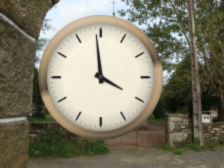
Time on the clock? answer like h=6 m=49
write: h=3 m=59
